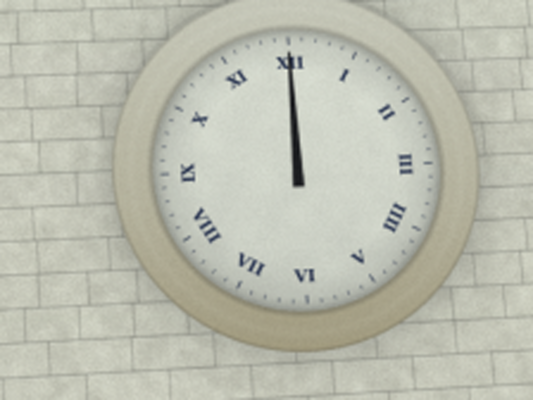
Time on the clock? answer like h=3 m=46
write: h=12 m=0
